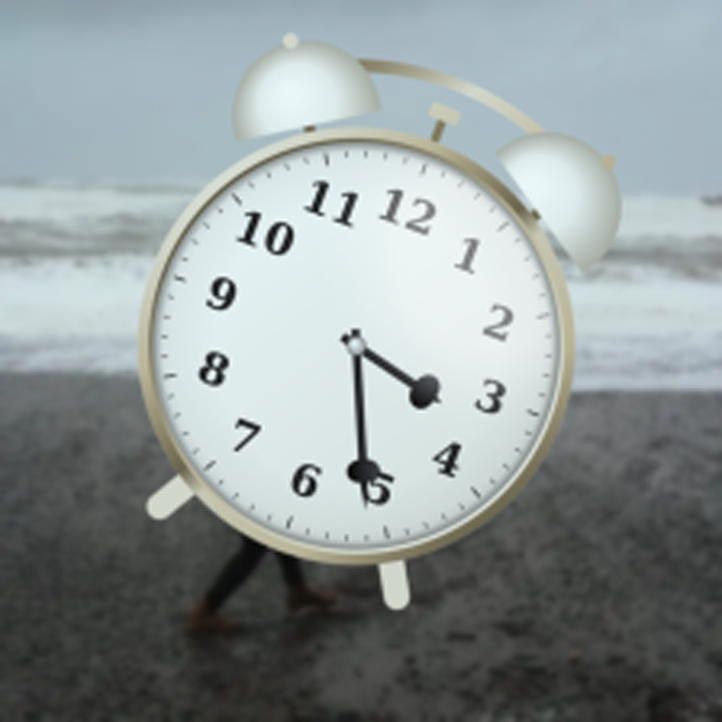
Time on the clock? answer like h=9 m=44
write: h=3 m=26
